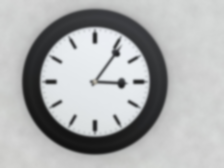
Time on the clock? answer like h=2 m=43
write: h=3 m=6
